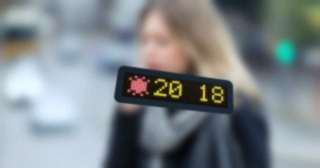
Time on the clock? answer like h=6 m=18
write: h=20 m=18
